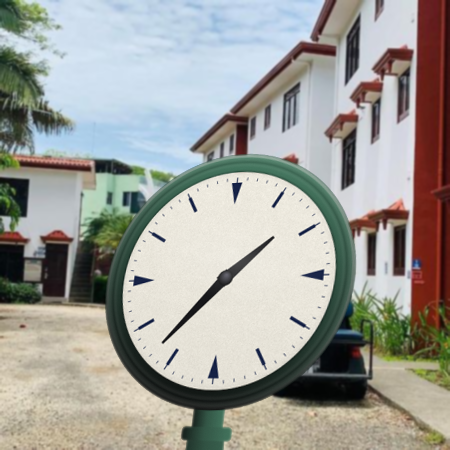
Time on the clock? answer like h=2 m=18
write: h=1 m=37
